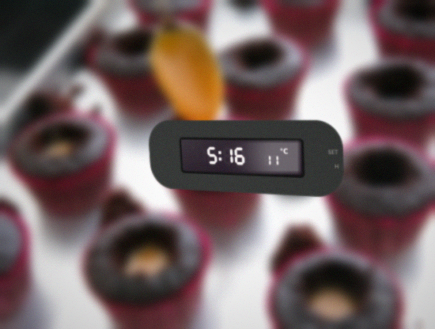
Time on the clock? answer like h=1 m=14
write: h=5 m=16
